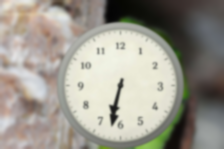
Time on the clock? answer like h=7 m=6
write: h=6 m=32
